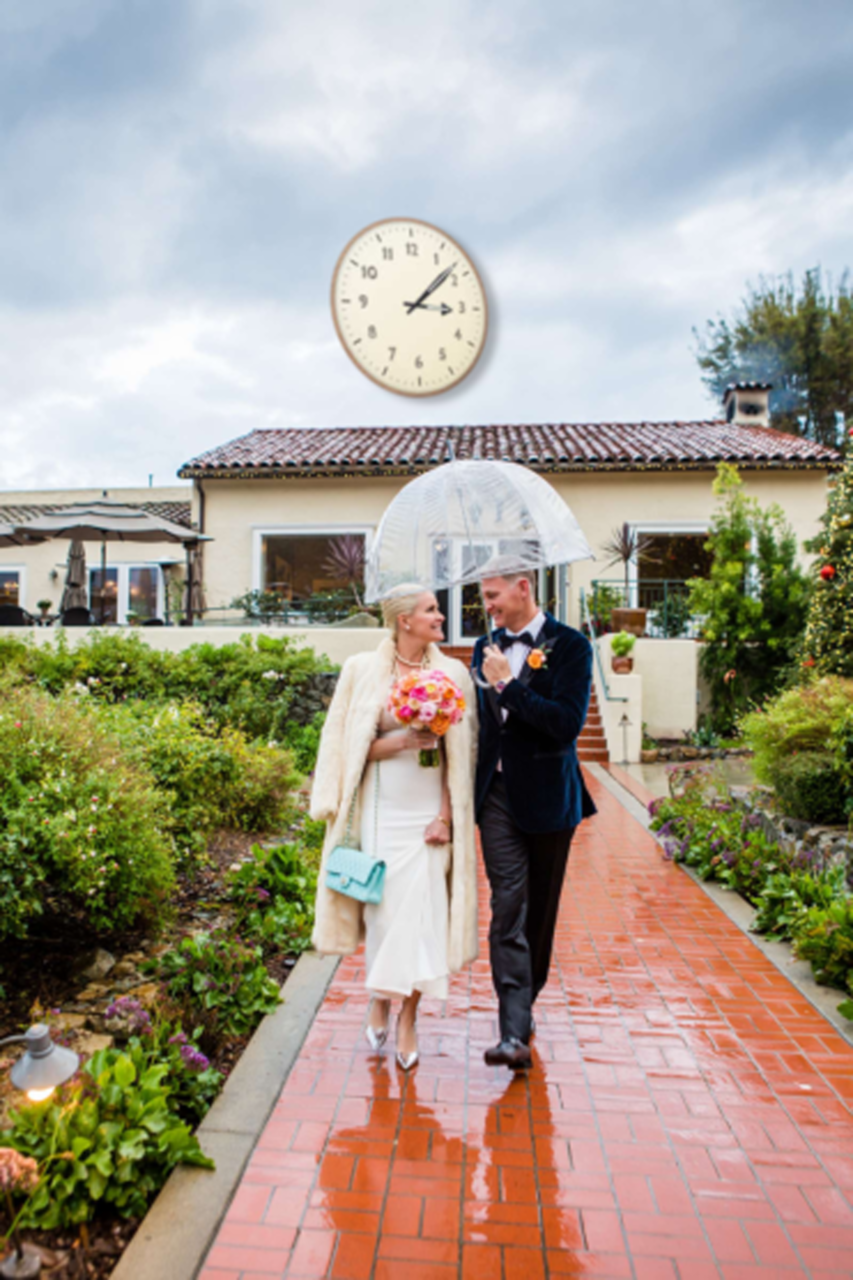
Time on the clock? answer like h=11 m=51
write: h=3 m=8
